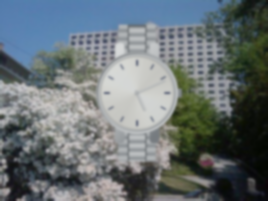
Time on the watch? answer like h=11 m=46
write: h=5 m=11
